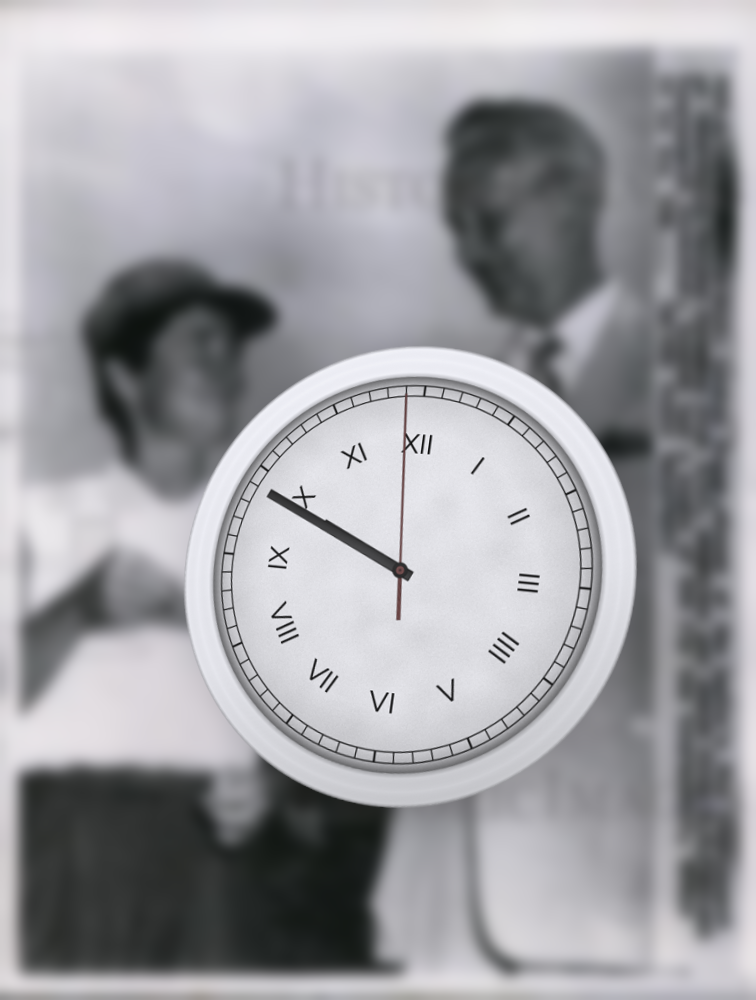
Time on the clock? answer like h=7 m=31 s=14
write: h=9 m=48 s=59
